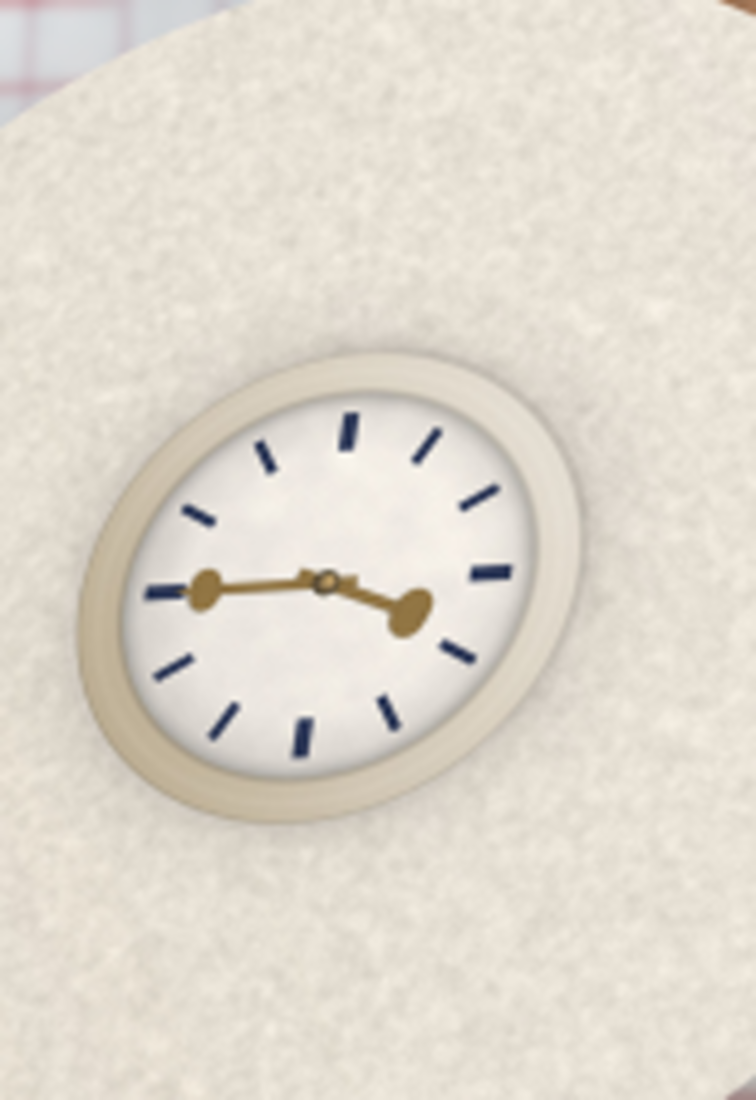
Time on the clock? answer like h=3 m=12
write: h=3 m=45
